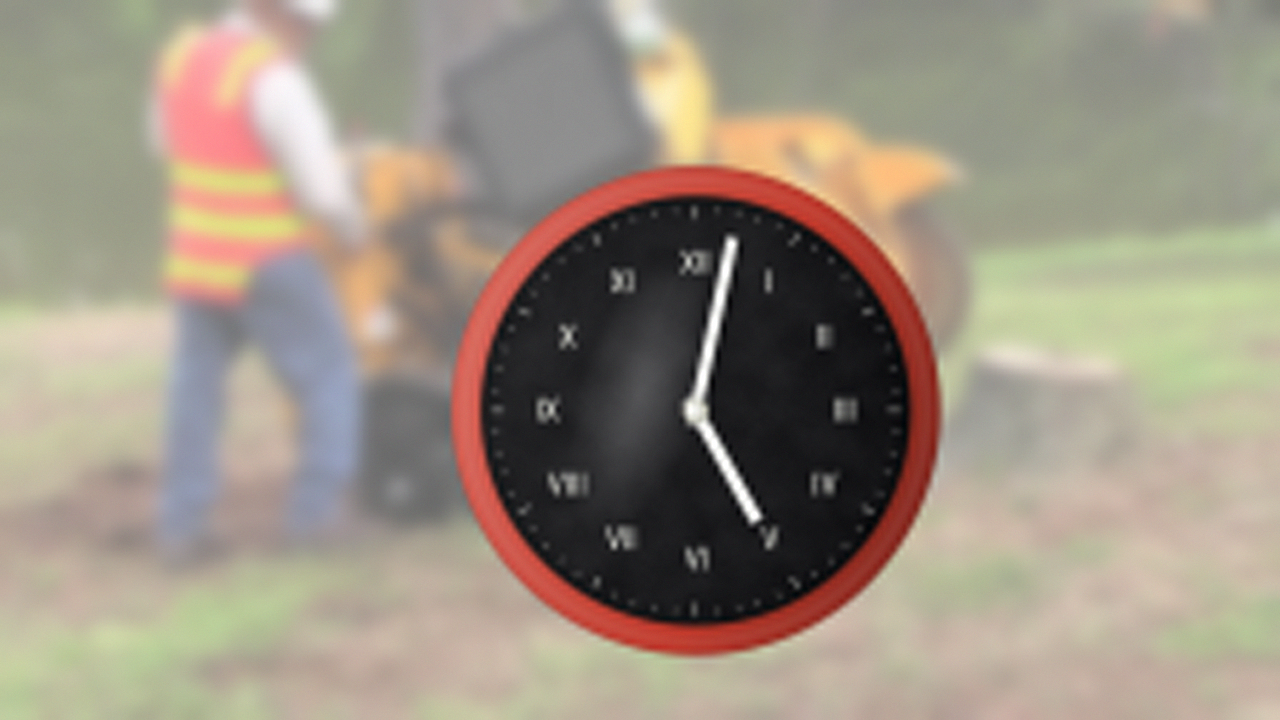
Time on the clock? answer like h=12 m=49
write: h=5 m=2
